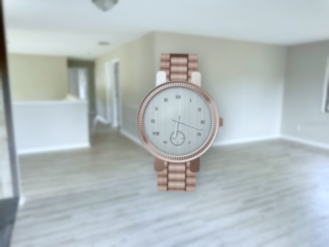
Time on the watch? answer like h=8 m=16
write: h=6 m=18
